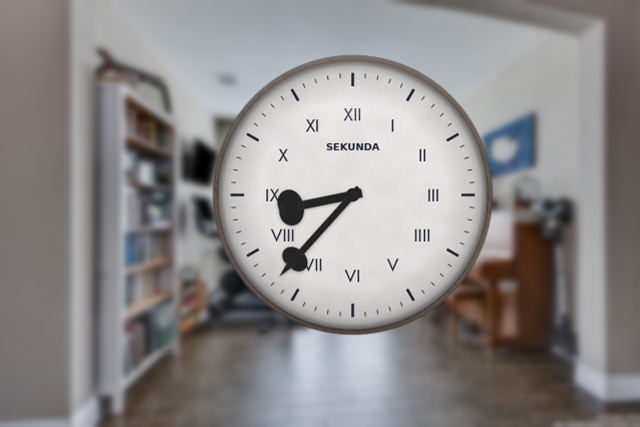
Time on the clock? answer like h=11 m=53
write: h=8 m=37
